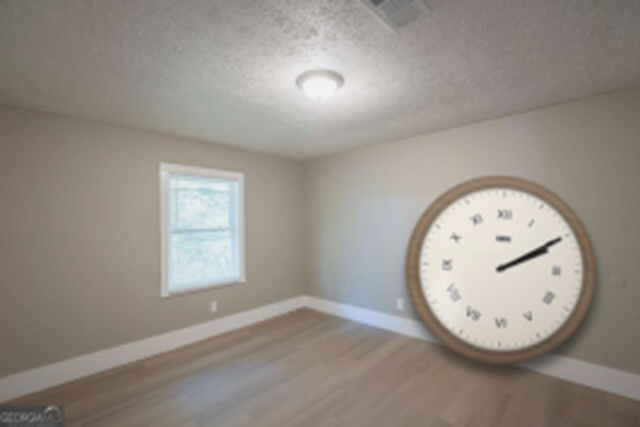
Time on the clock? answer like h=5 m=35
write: h=2 m=10
